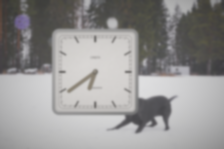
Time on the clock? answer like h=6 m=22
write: h=6 m=39
